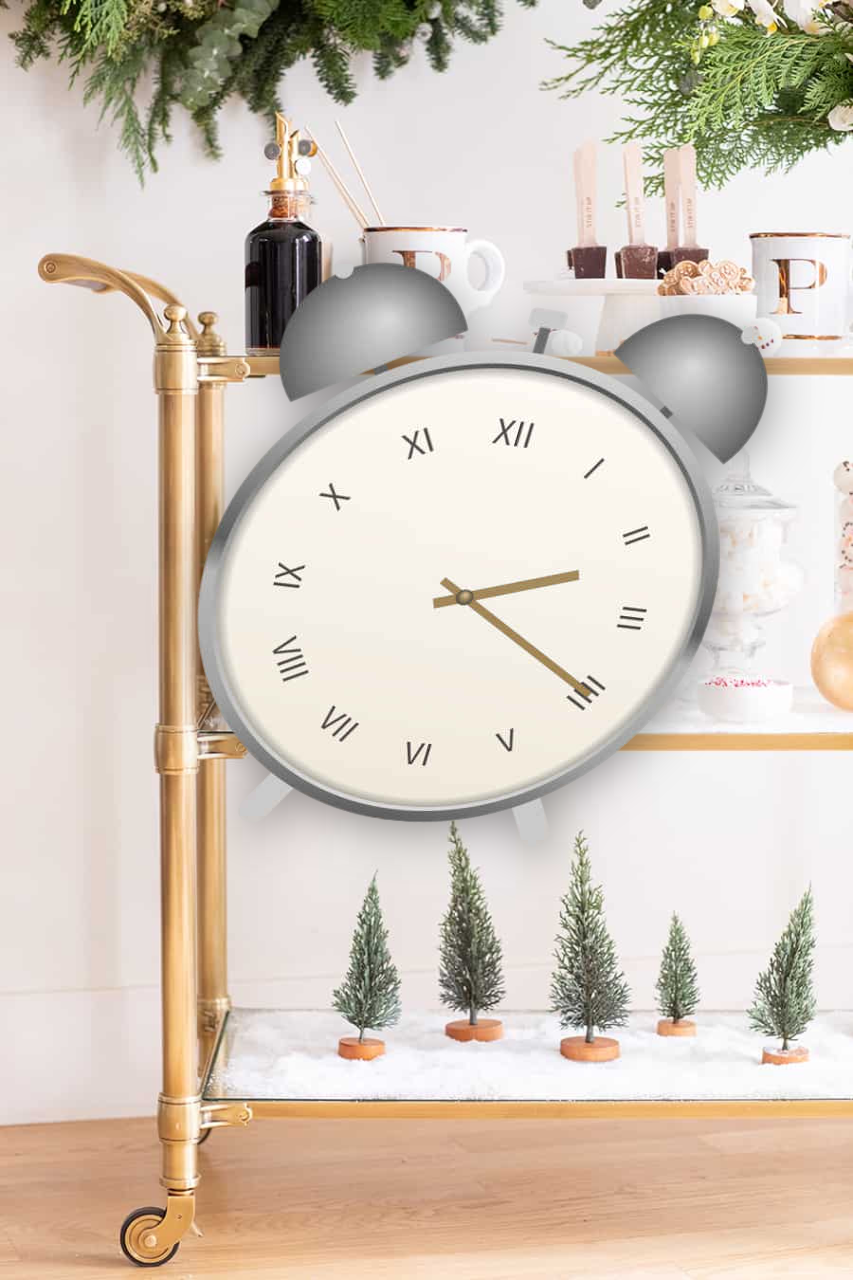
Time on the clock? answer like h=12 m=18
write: h=2 m=20
